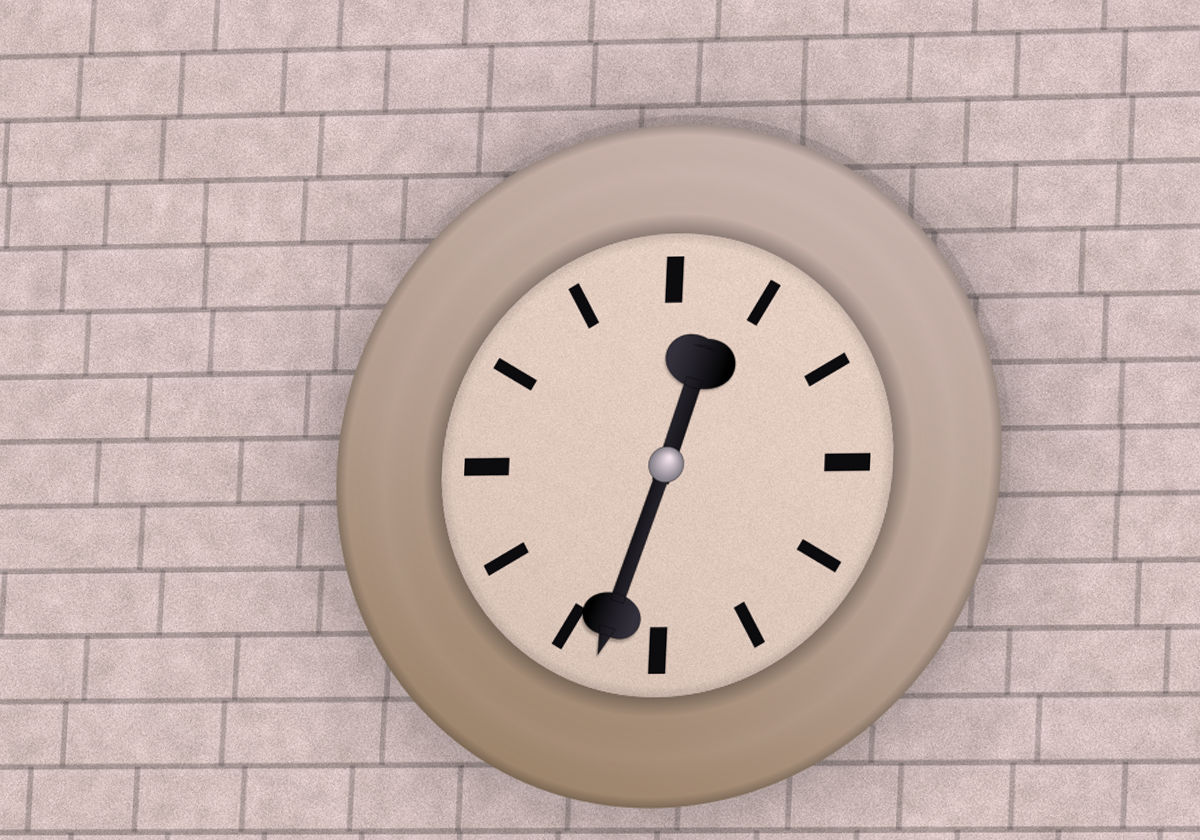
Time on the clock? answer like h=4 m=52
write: h=12 m=33
